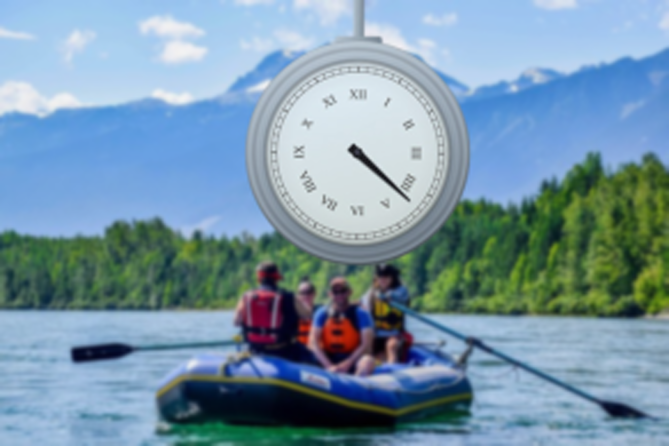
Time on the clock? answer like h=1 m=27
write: h=4 m=22
